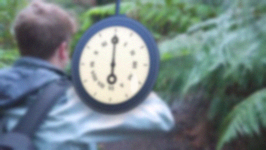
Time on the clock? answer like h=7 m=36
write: h=6 m=0
